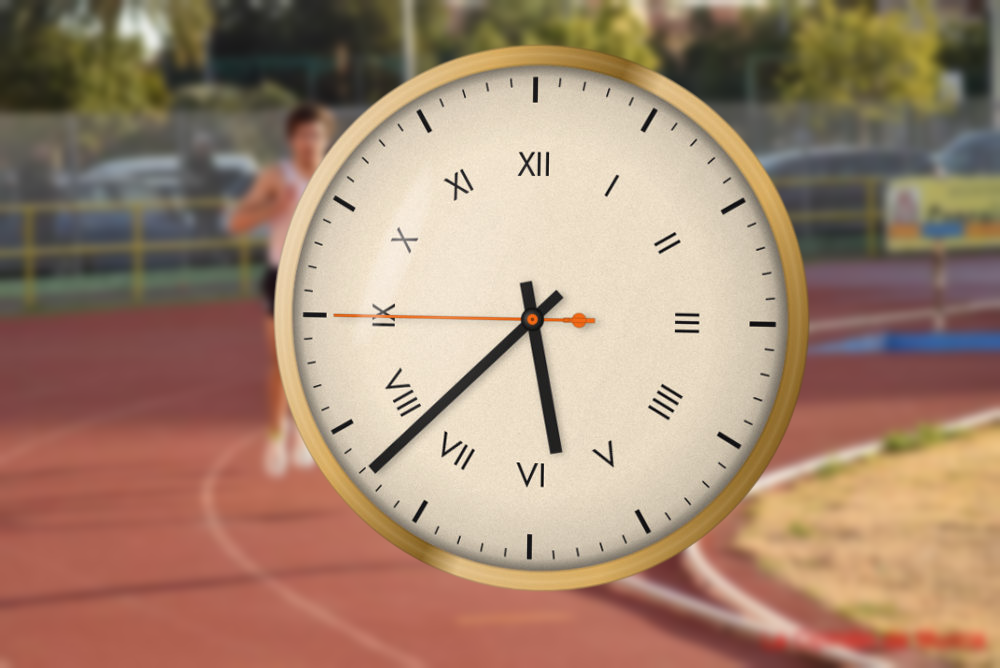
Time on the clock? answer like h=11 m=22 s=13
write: h=5 m=37 s=45
